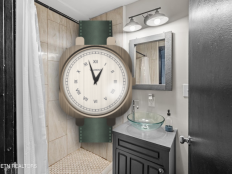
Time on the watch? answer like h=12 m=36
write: h=12 m=57
